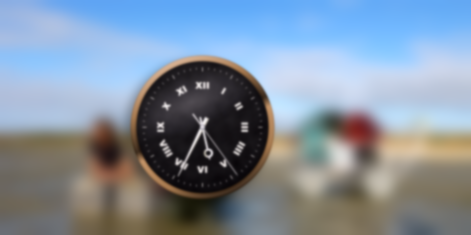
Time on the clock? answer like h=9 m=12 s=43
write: h=5 m=34 s=24
